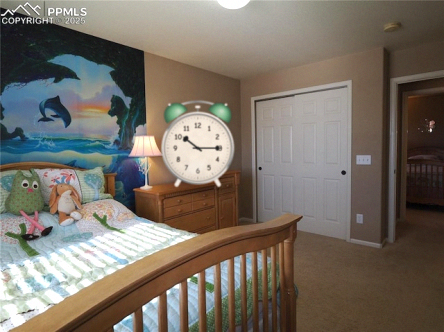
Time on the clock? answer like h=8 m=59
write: h=10 m=15
